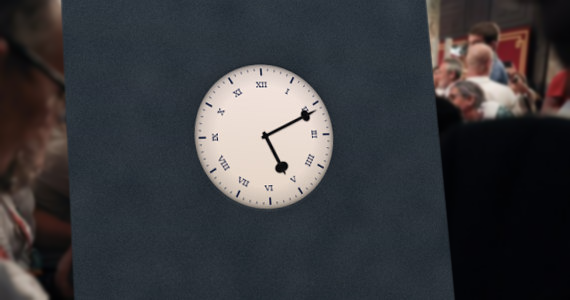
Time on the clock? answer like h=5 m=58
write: h=5 m=11
